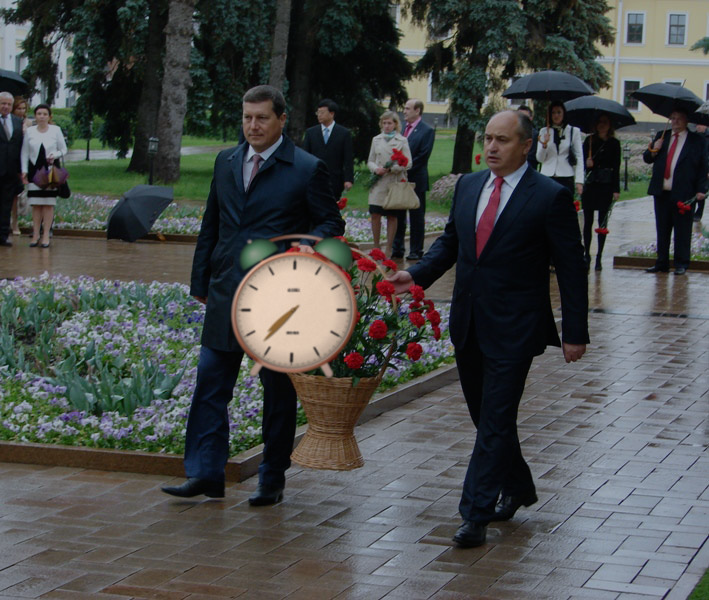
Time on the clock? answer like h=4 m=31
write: h=7 m=37
